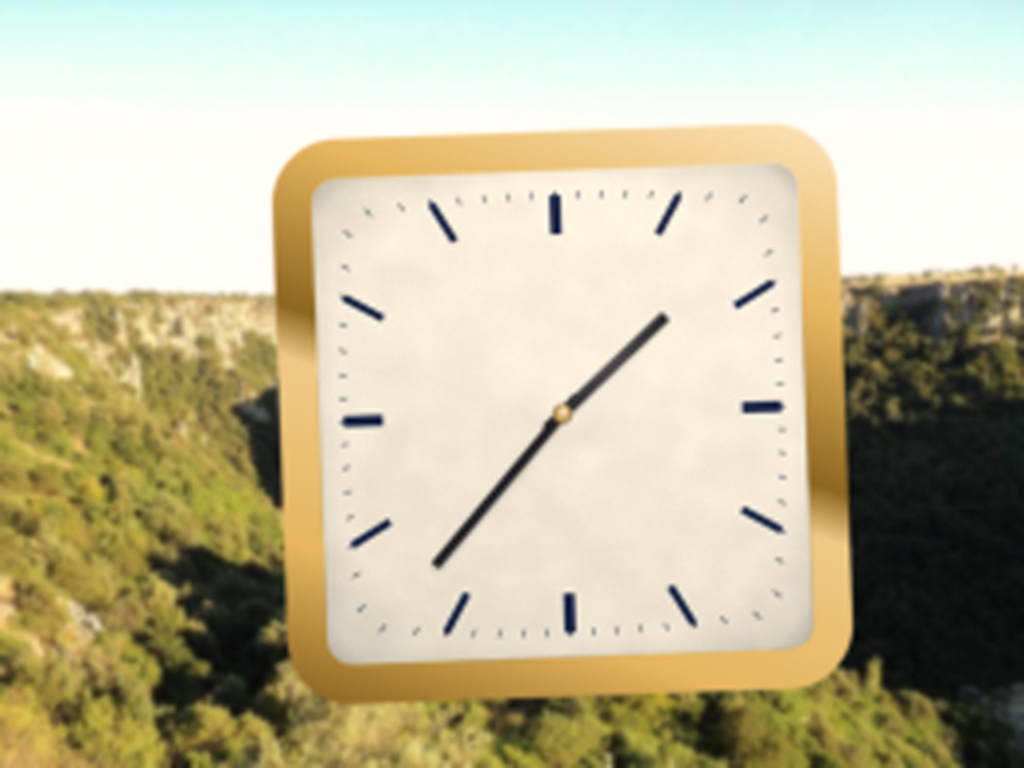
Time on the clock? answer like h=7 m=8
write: h=1 m=37
